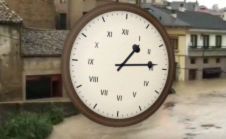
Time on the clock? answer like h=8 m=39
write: h=1 m=14
